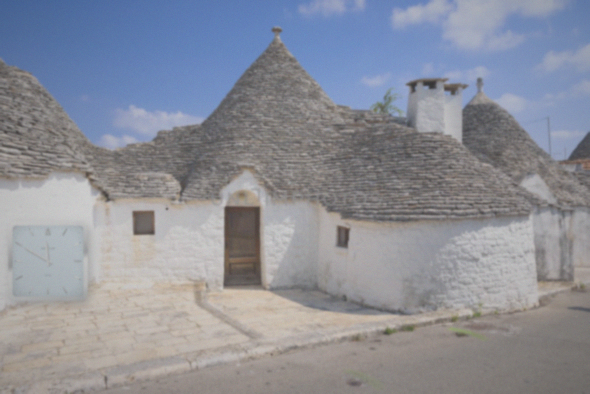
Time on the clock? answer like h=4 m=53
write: h=11 m=50
